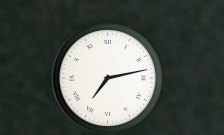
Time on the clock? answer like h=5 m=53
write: h=7 m=13
